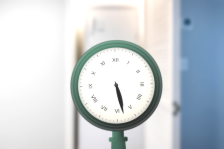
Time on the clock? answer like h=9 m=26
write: h=5 m=28
